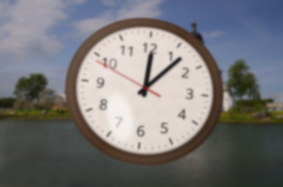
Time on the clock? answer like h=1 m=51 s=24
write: h=12 m=6 s=49
